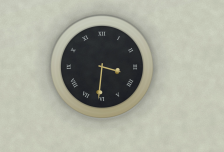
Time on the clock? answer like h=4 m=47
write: h=3 m=31
